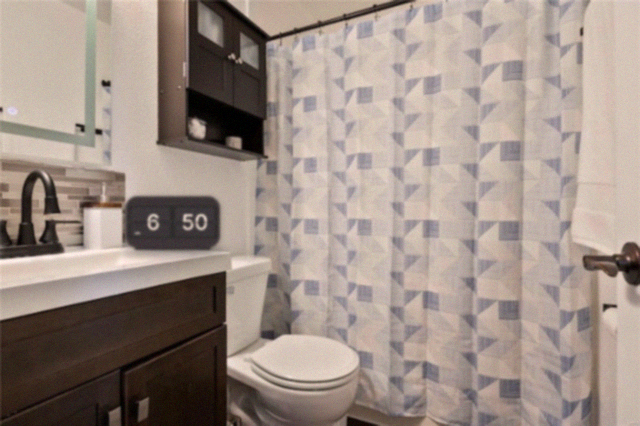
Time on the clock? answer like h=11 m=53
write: h=6 m=50
